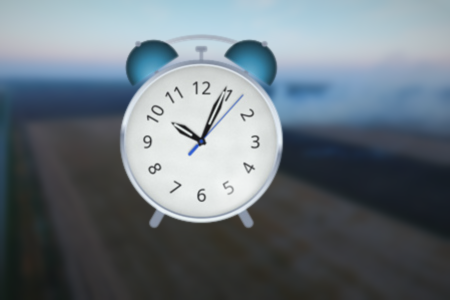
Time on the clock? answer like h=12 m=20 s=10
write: h=10 m=4 s=7
